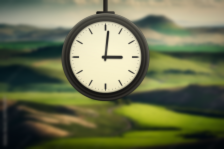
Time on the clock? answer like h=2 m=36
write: h=3 m=1
